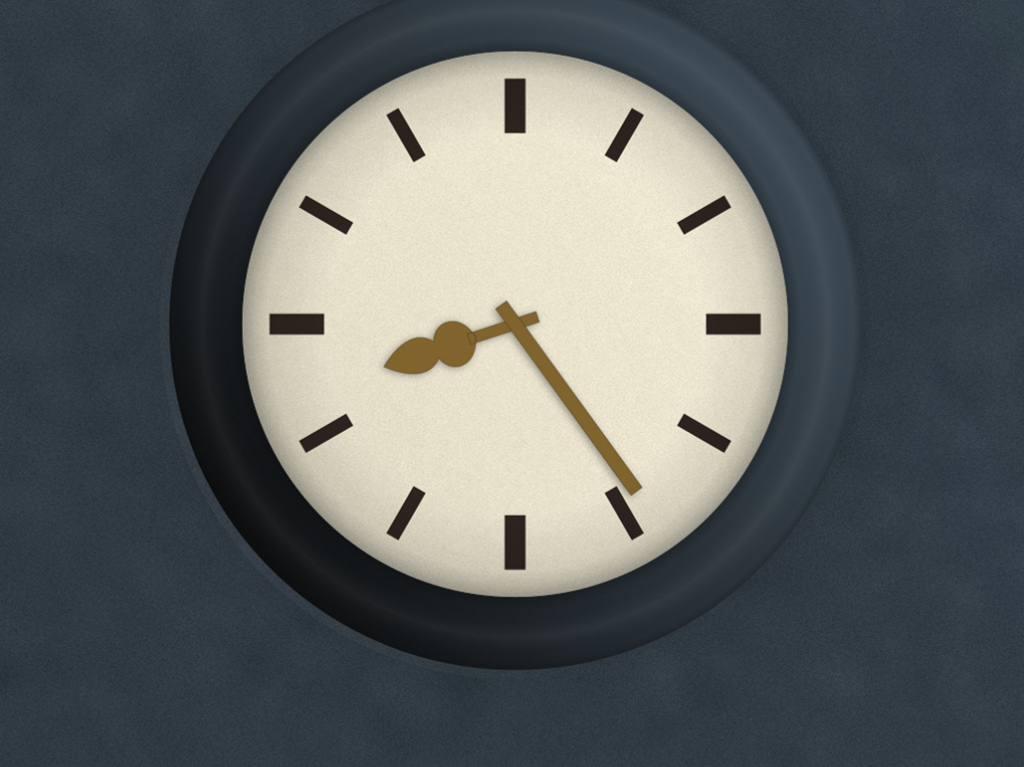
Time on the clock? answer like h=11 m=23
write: h=8 m=24
